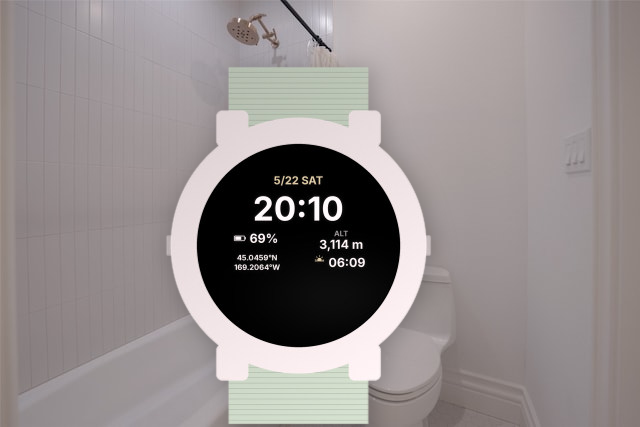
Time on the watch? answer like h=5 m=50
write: h=20 m=10
